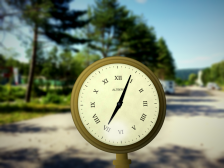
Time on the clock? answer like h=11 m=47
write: h=7 m=4
